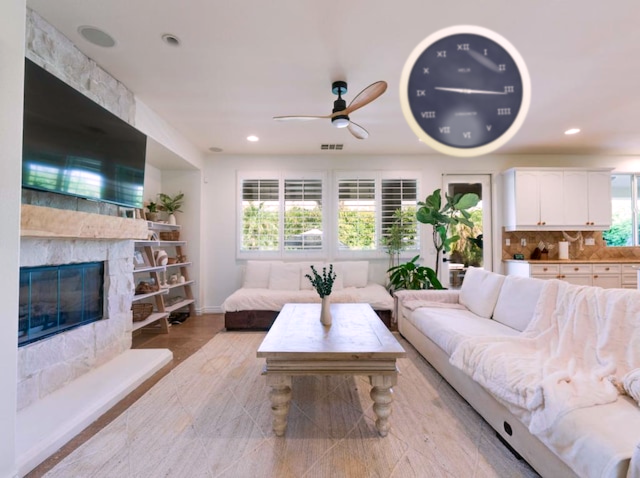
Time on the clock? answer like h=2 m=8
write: h=9 m=16
